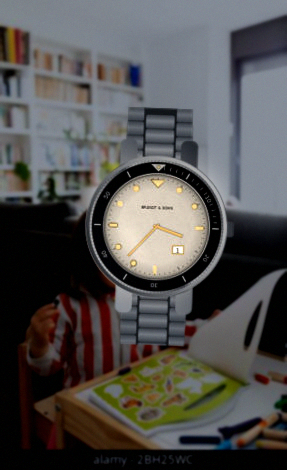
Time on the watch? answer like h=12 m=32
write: h=3 m=37
